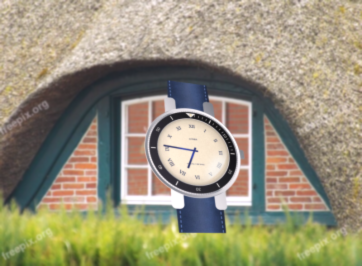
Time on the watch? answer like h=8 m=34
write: h=6 m=46
